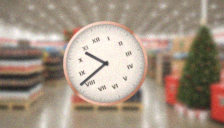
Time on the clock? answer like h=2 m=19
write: h=10 m=42
